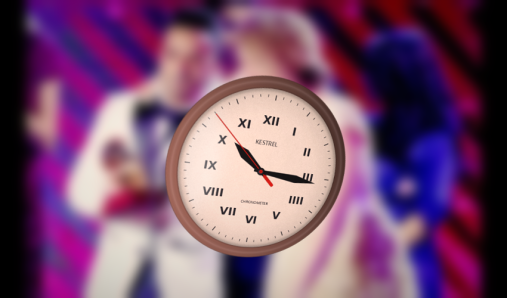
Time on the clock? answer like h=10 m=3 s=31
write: h=10 m=15 s=52
